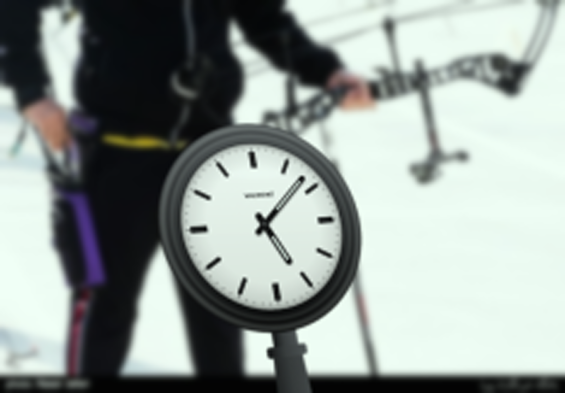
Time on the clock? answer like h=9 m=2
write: h=5 m=8
